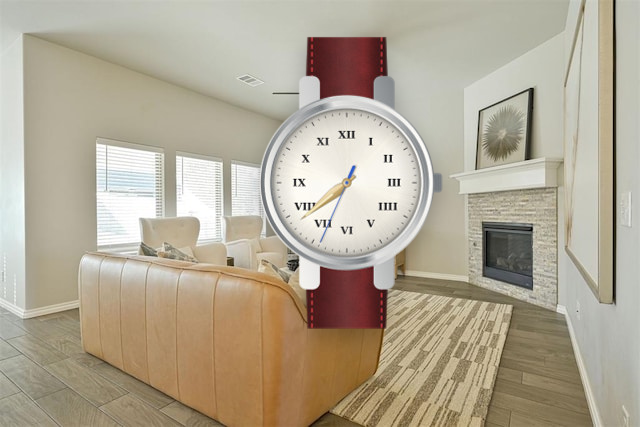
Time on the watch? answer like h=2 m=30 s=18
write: h=7 m=38 s=34
